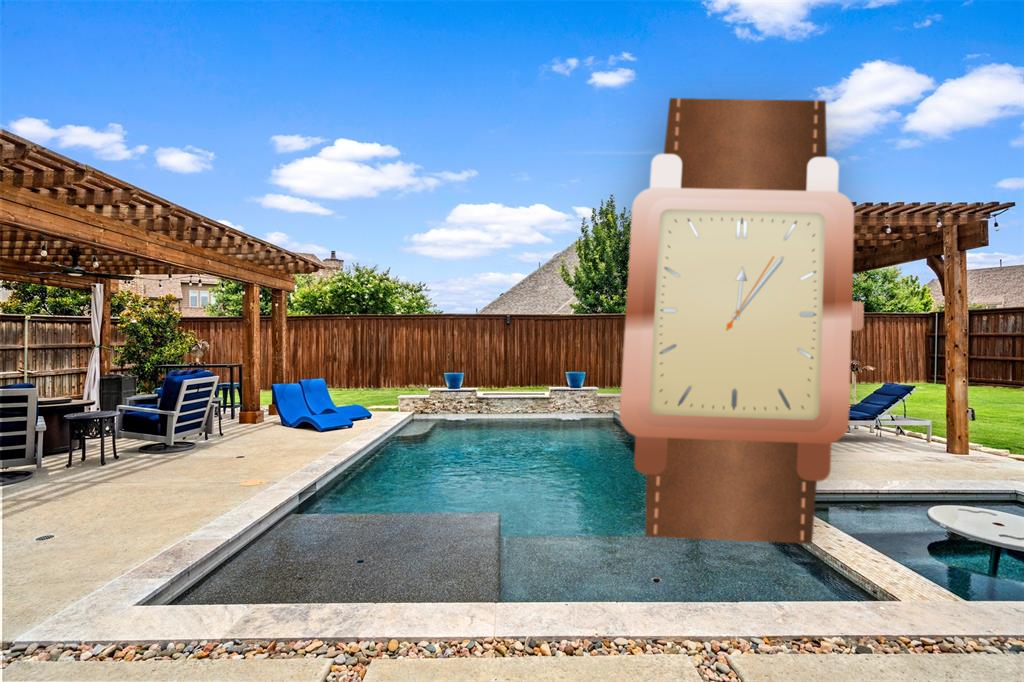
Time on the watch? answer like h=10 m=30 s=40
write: h=12 m=6 s=5
